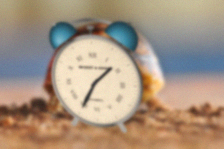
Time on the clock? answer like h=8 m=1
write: h=1 m=35
